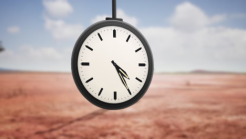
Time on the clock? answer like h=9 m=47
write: h=4 m=25
